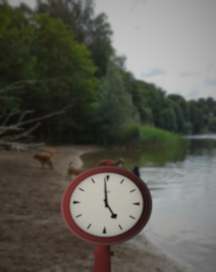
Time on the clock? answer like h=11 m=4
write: h=4 m=59
